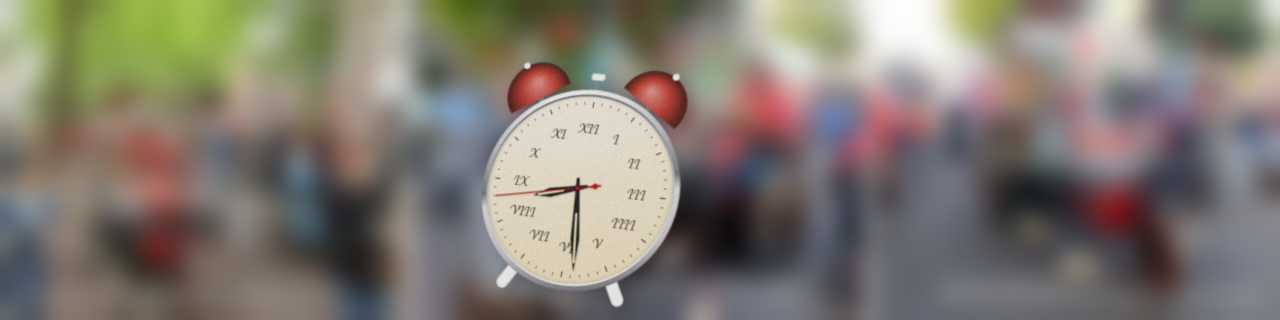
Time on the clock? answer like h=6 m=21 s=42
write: h=8 m=28 s=43
